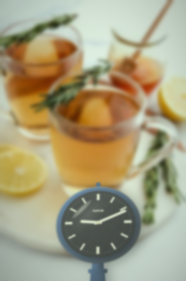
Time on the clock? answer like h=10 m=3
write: h=9 m=11
